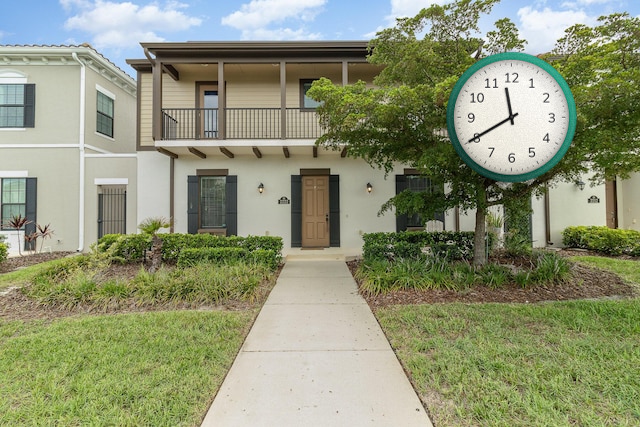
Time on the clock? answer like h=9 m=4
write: h=11 m=40
